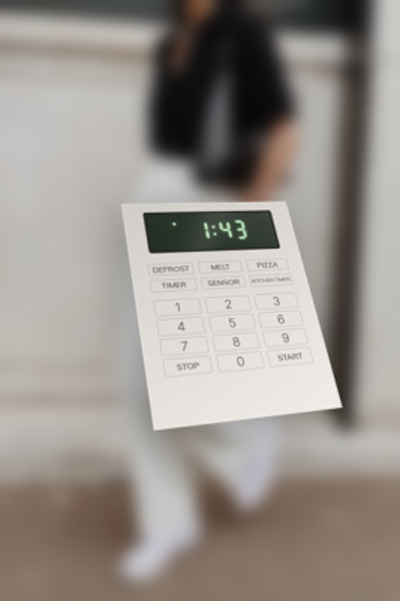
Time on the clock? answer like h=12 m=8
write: h=1 m=43
